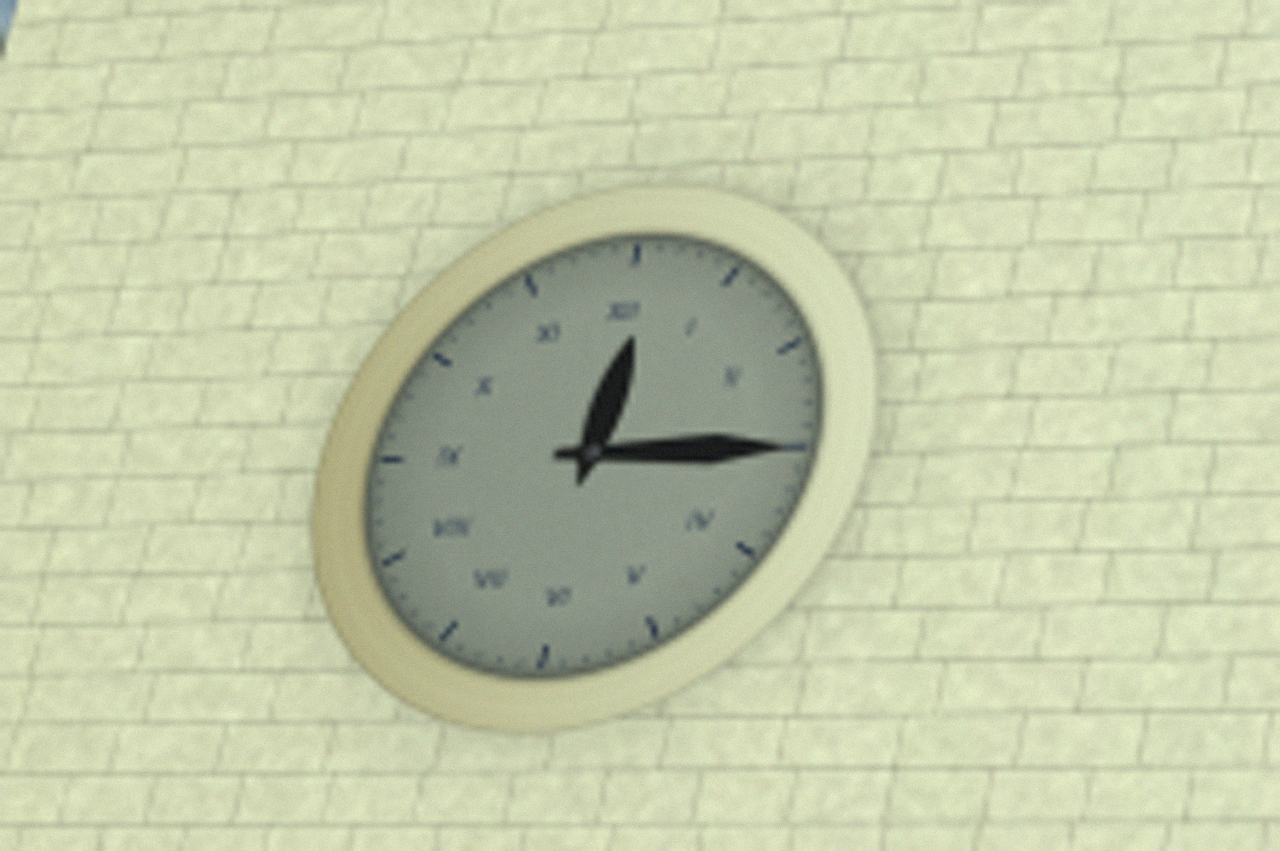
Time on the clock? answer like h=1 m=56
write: h=12 m=15
